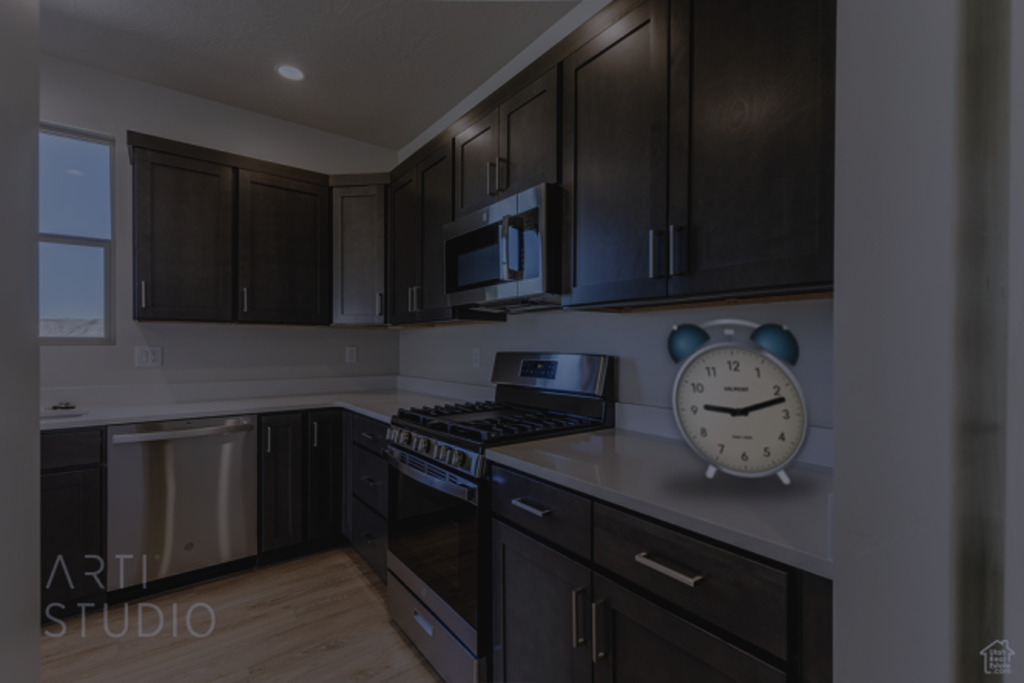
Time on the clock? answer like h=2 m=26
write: h=9 m=12
